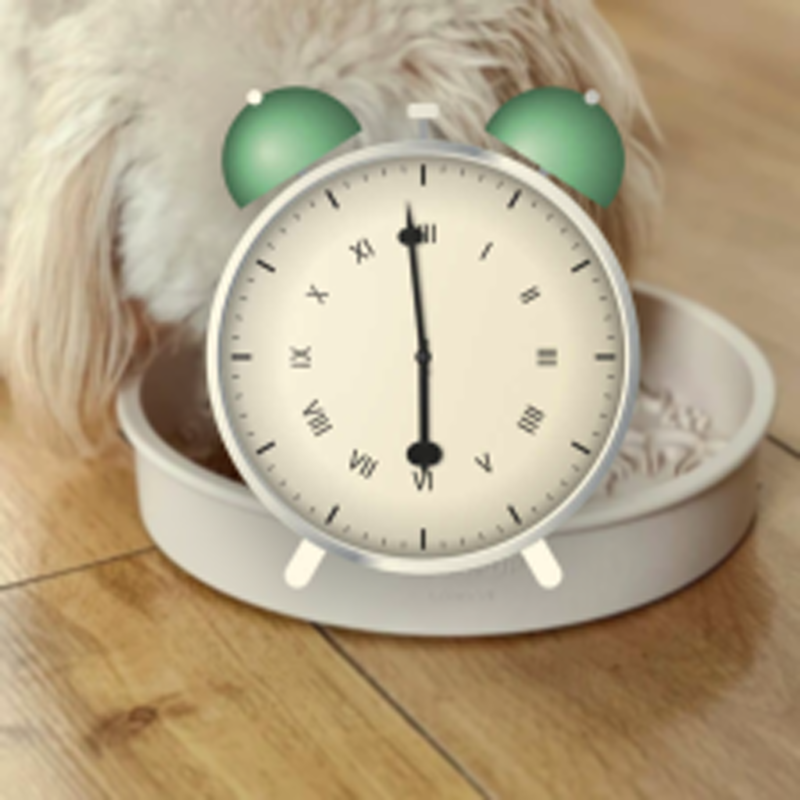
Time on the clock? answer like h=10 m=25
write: h=5 m=59
